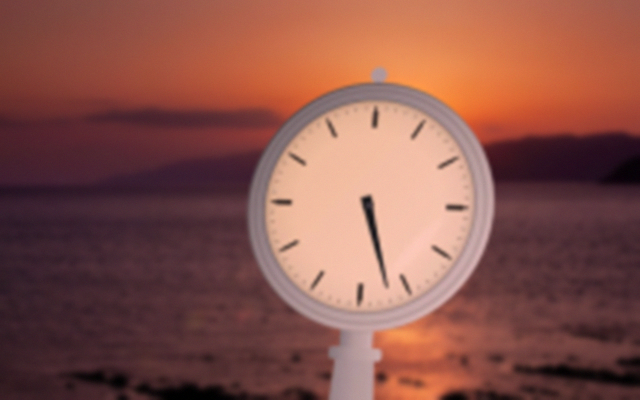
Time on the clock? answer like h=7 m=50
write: h=5 m=27
